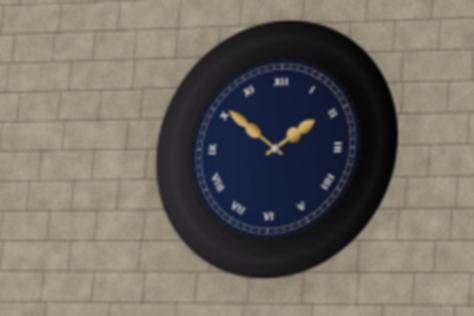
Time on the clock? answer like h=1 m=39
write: h=1 m=51
